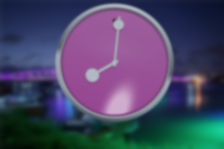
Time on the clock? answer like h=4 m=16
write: h=8 m=1
